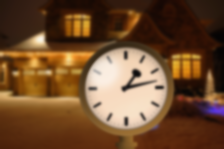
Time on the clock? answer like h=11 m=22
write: h=1 m=13
